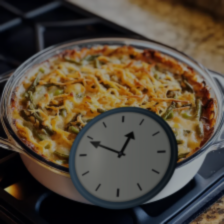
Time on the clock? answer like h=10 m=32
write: h=12 m=49
